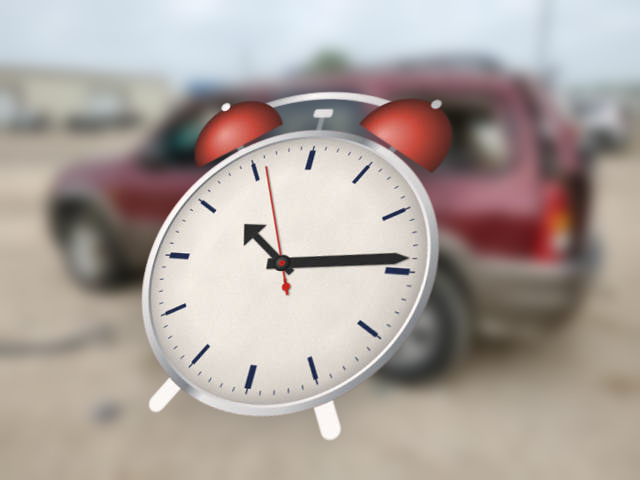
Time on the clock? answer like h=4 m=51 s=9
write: h=10 m=13 s=56
